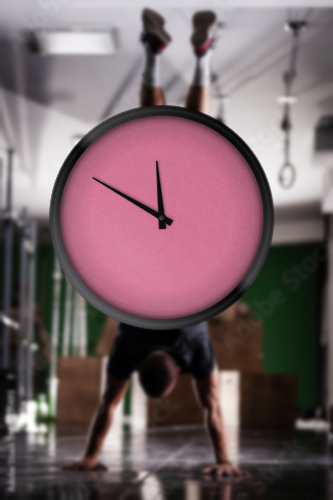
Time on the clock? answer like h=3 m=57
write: h=11 m=50
